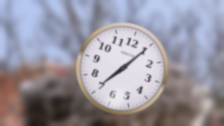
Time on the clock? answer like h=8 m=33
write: h=7 m=5
